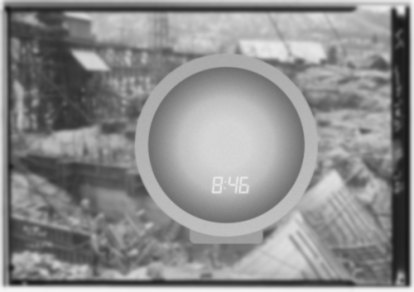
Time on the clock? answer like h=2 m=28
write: h=8 m=46
